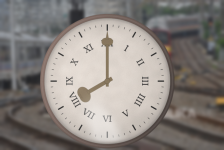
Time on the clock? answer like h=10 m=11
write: h=8 m=0
